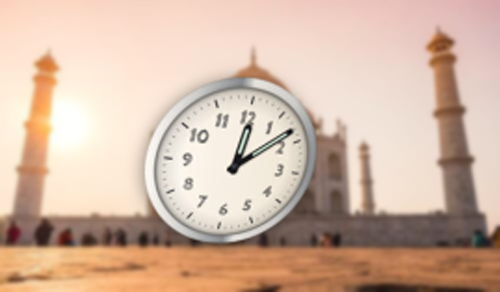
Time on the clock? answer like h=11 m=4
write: h=12 m=8
